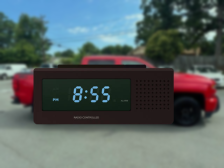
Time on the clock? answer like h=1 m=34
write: h=8 m=55
